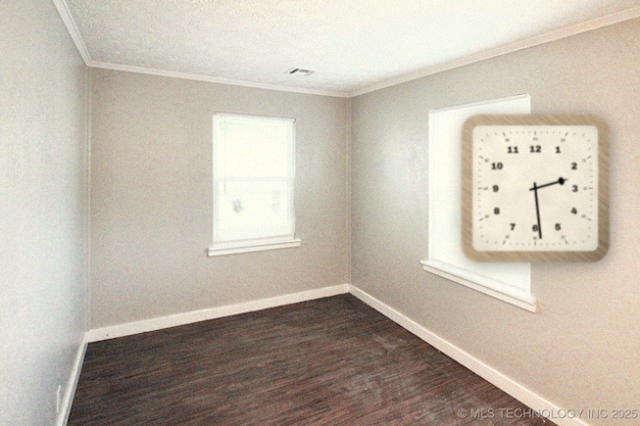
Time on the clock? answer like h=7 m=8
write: h=2 m=29
